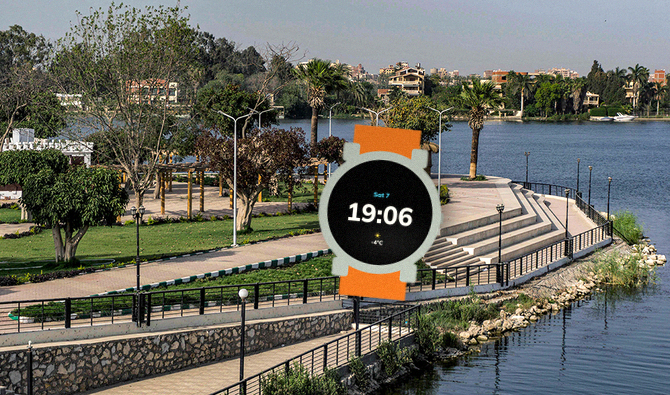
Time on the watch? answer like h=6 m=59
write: h=19 m=6
